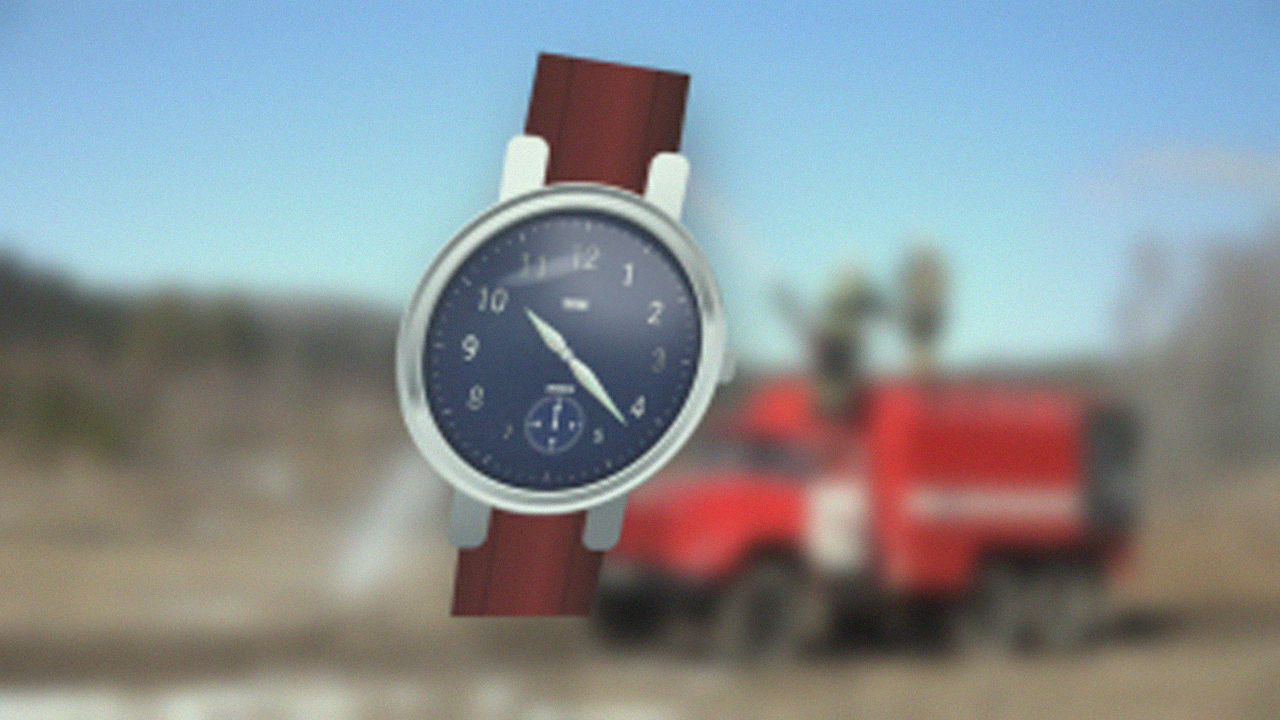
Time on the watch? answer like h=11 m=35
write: h=10 m=22
